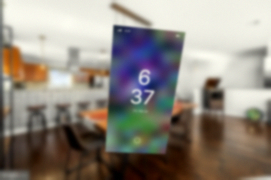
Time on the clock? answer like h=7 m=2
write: h=6 m=37
